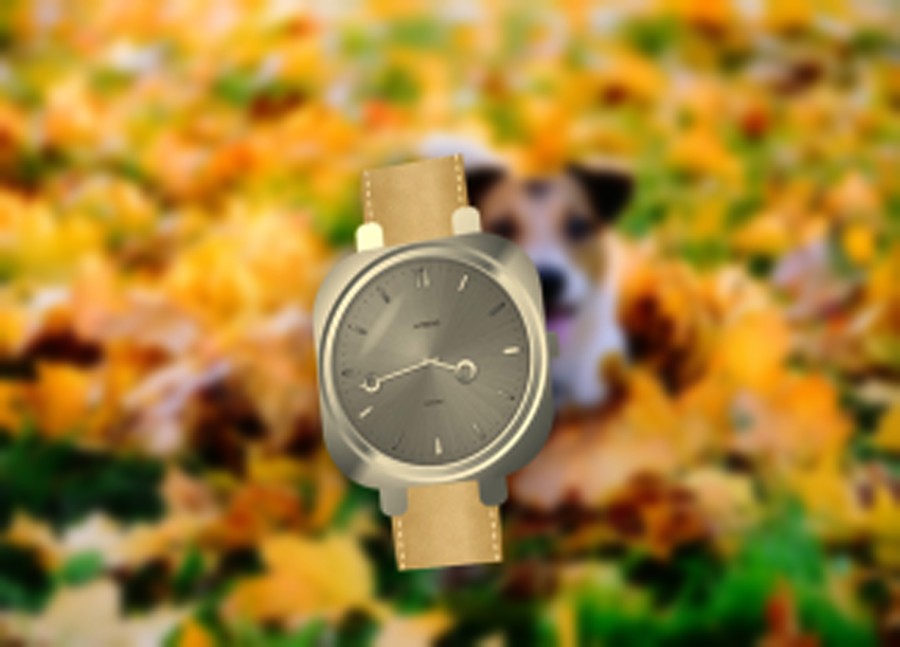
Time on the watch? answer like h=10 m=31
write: h=3 m=43
